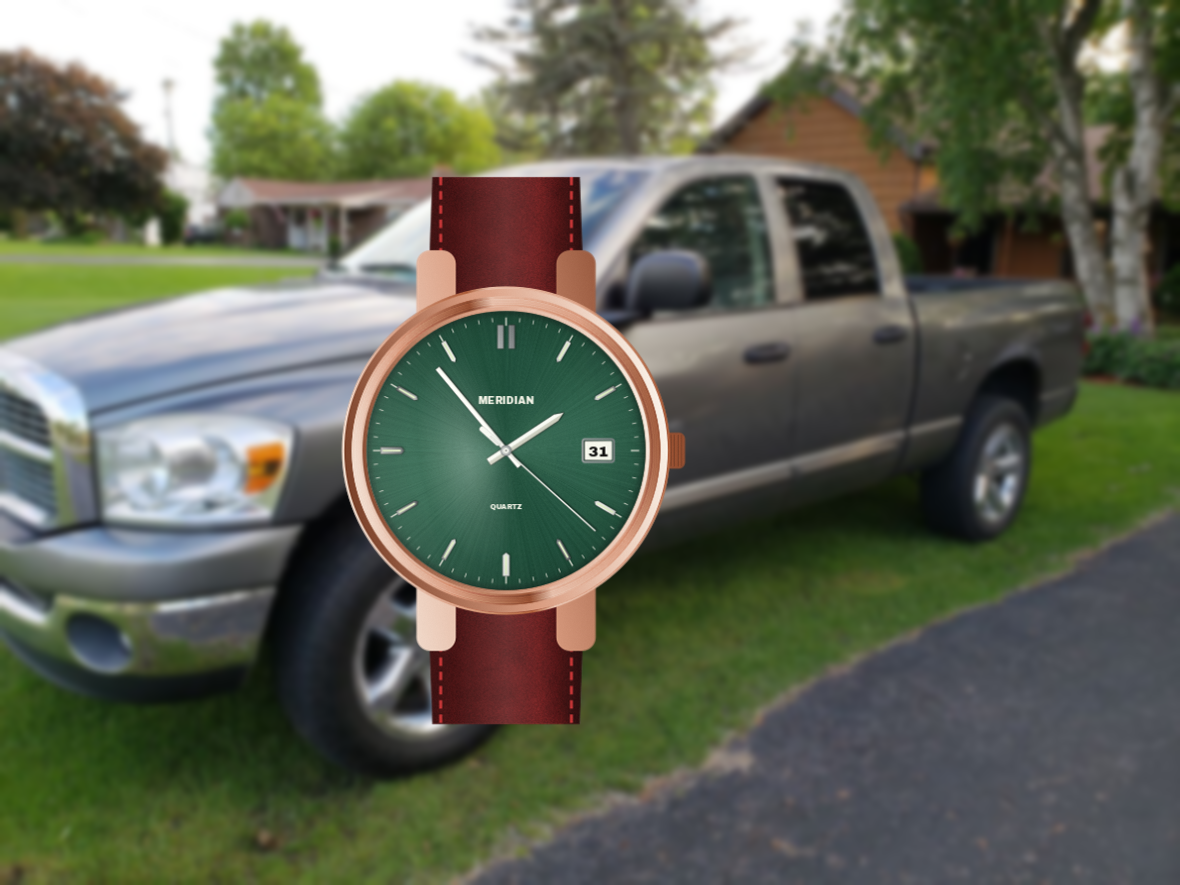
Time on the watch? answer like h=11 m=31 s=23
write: h=1 m=53 s=22
